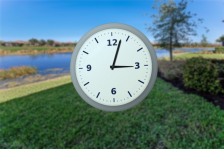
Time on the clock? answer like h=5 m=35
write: h=3 m=3
